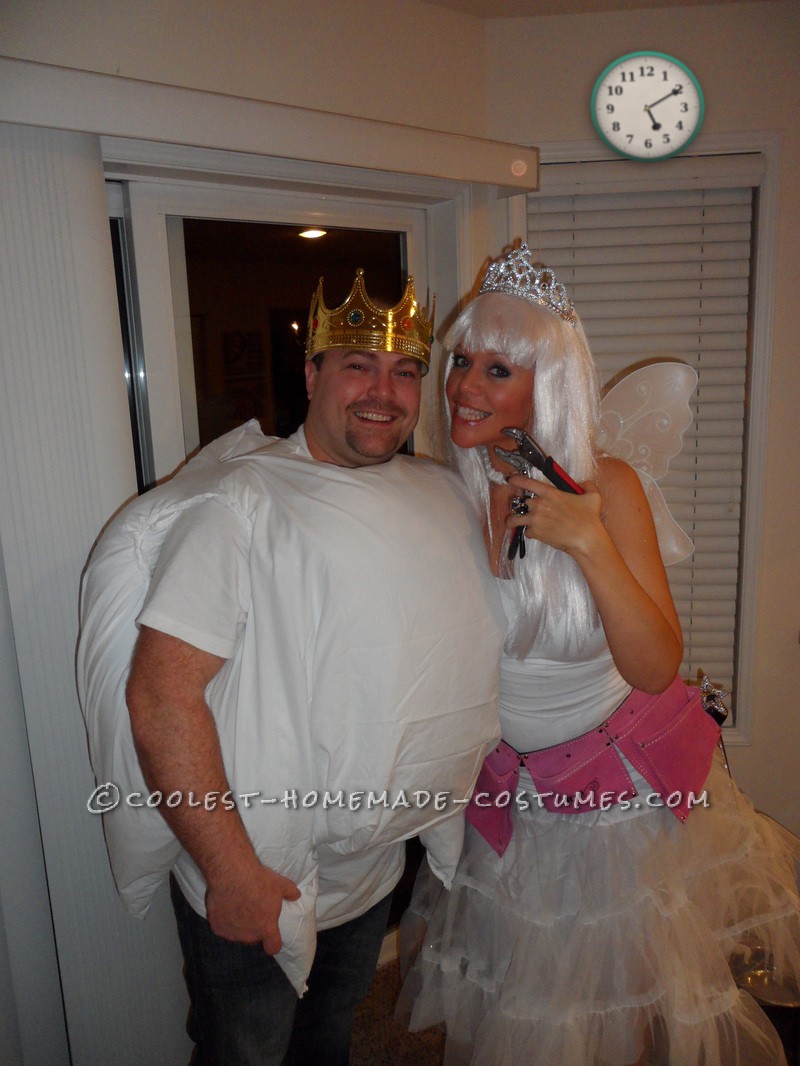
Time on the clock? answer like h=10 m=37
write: h=5 m=10
